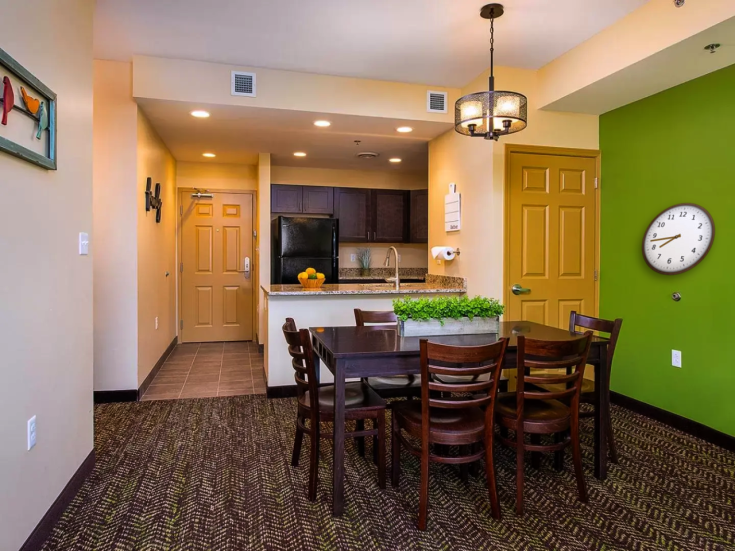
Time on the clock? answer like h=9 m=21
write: h=7 m=43
